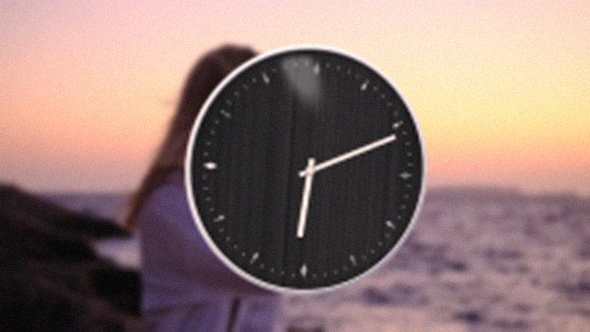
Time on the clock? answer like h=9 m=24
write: h=6 m=11
